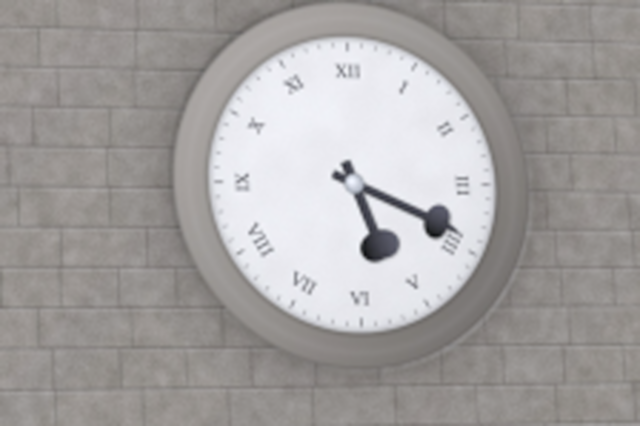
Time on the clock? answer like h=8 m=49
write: h=5 m=19
